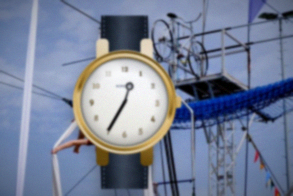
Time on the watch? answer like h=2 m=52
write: h=12 m=35
